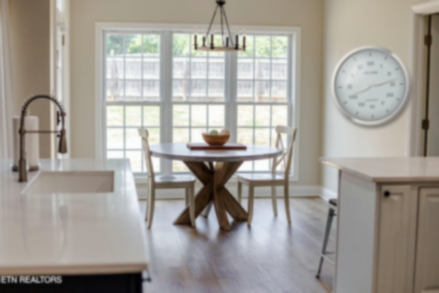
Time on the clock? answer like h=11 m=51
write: h=8 m=13
